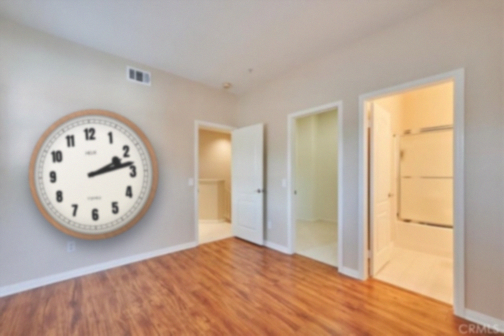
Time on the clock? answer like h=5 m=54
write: h=2 m=13
